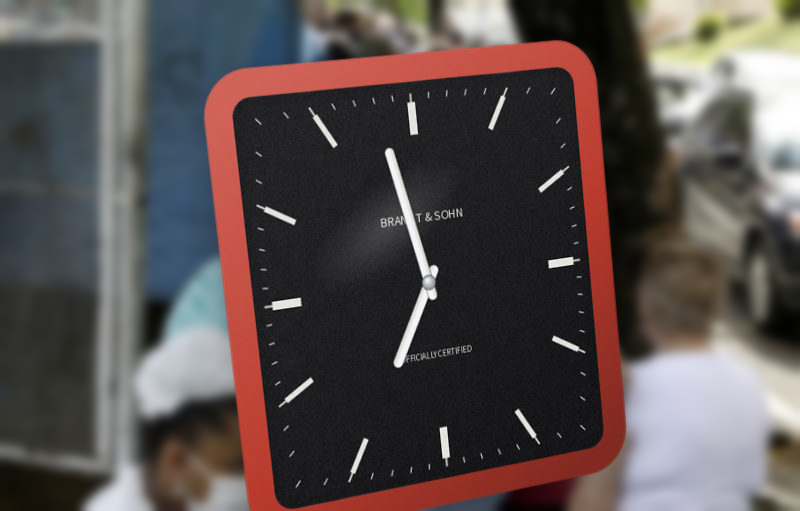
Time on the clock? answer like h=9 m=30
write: h=6 m=58
